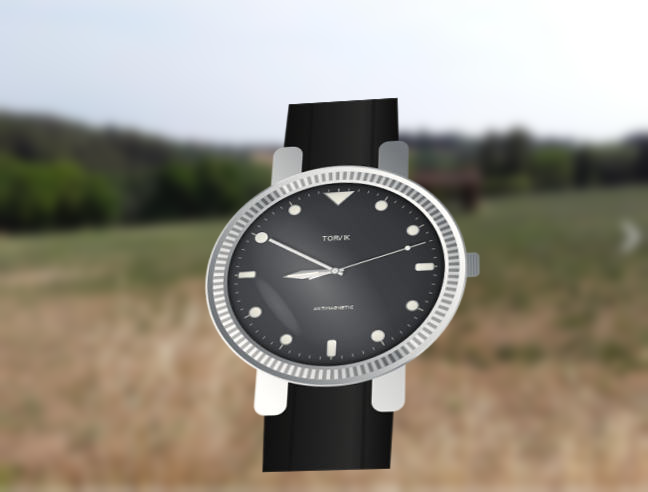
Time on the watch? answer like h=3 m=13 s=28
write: h=8 m=50 s=12
